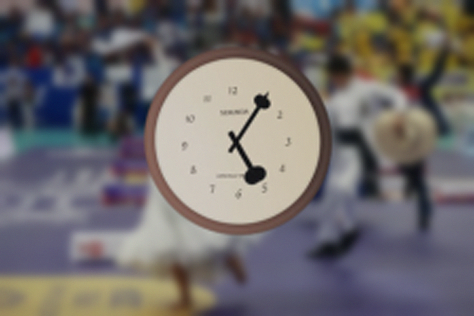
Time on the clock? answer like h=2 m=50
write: h=5 m=6
